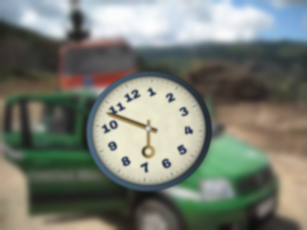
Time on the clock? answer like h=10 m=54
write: h=6 m=53
